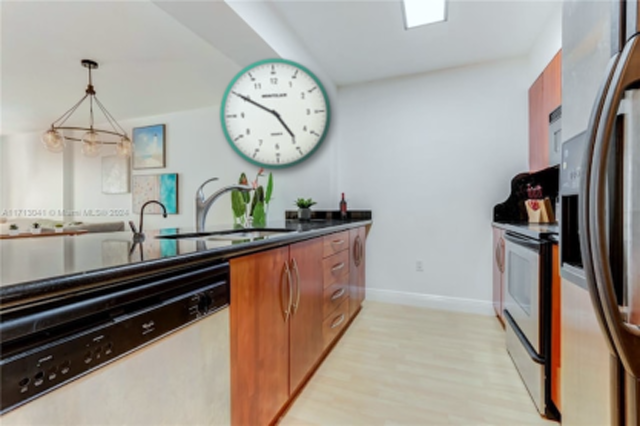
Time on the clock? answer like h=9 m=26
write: h=4 m=50
